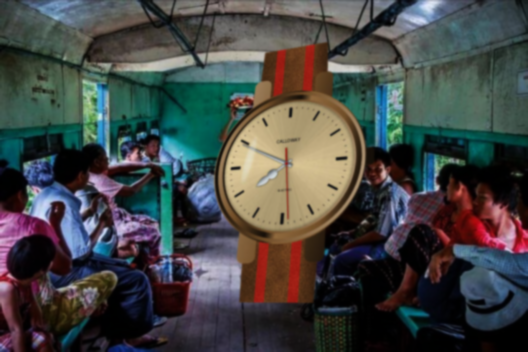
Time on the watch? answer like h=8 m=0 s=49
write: h=7 m=49 s=29
